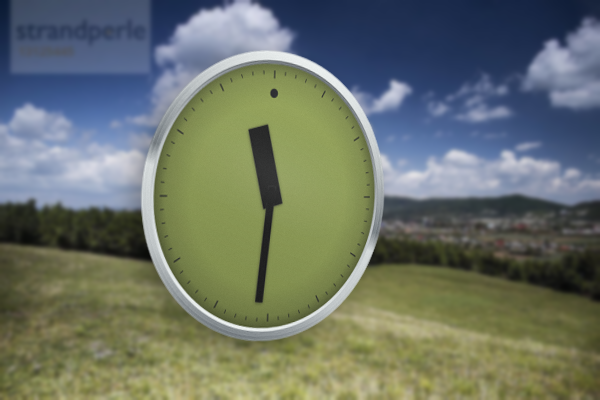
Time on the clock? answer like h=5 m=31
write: h=11 m=31
